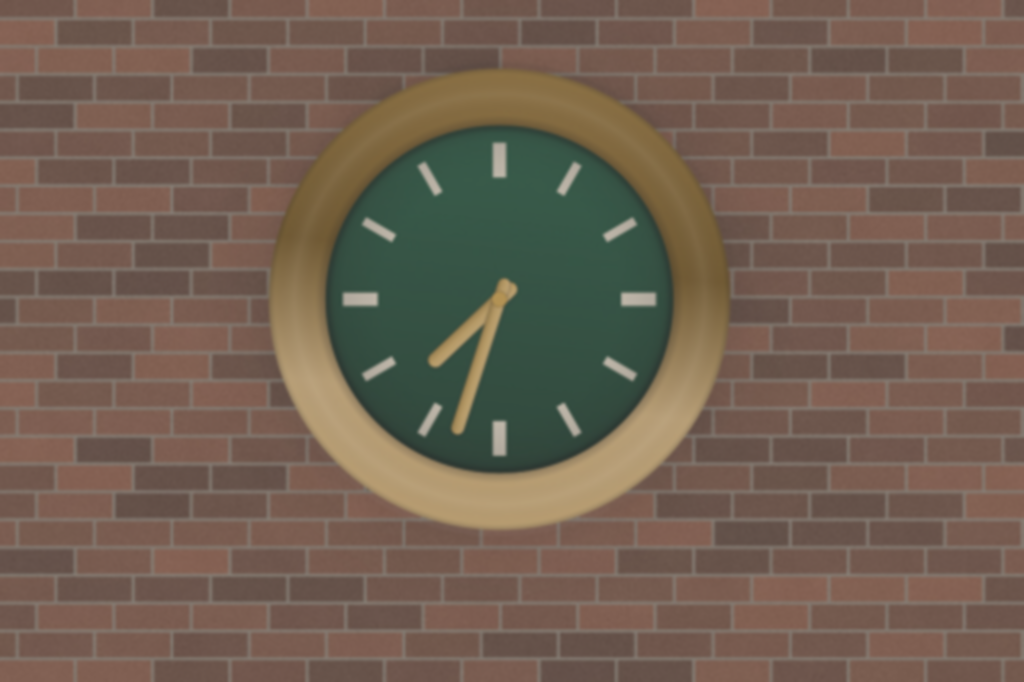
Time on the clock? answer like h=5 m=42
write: h=7 m=33
